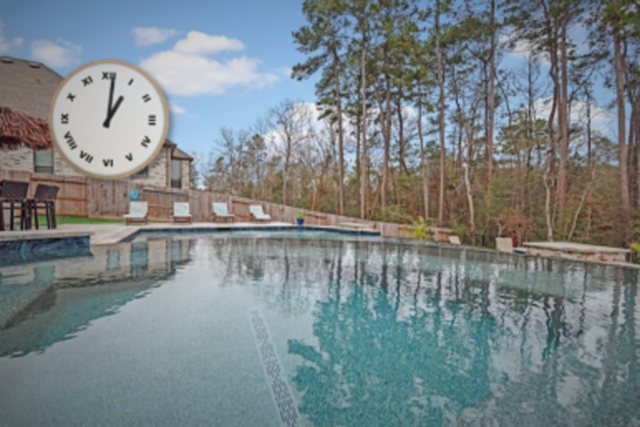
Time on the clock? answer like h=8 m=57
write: h=1 m=1
